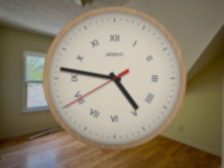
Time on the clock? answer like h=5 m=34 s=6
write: h=4 m=46 s=40
